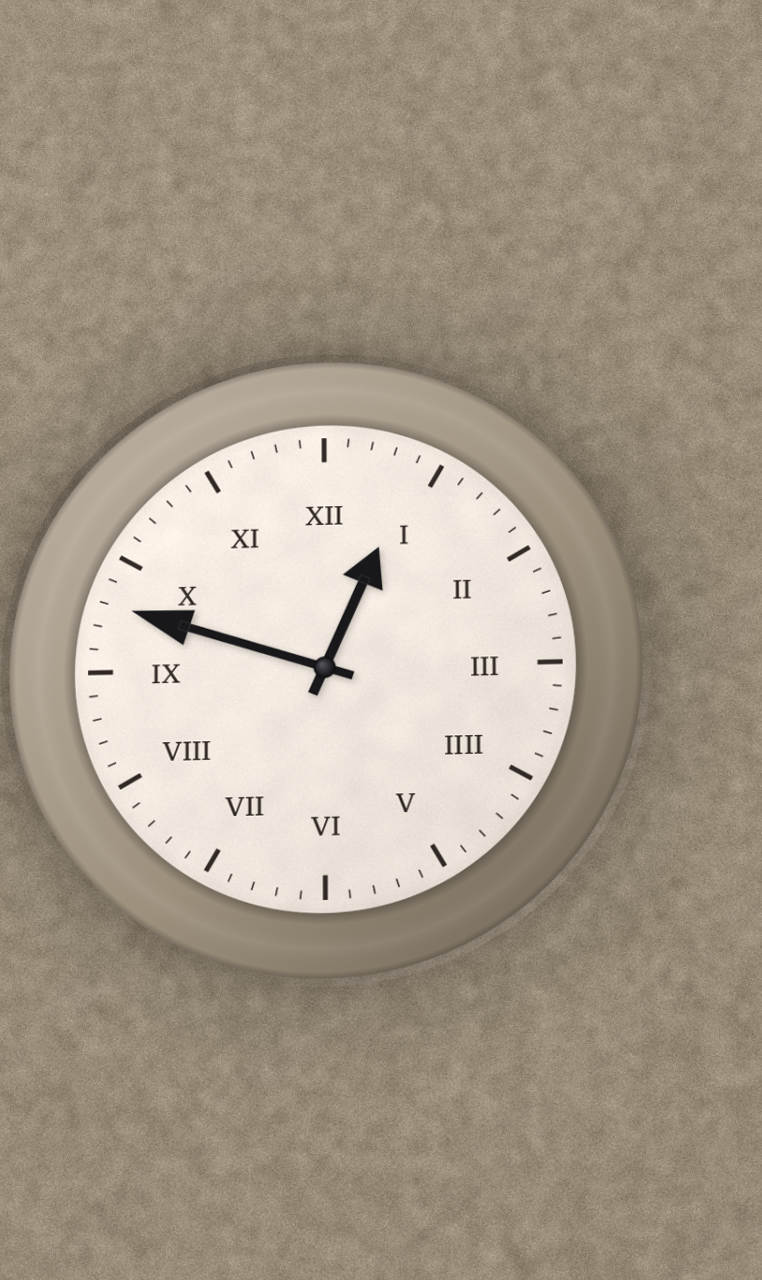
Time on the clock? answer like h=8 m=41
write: h=12 m=48
